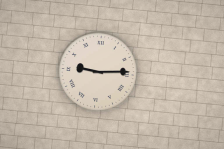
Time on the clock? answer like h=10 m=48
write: h=9 m=14
